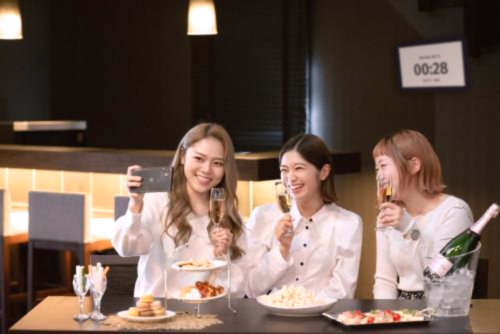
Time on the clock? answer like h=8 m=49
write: h=0 m=28
